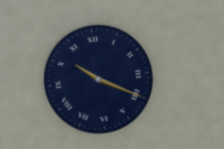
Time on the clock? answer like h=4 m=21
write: h=10 m=20
